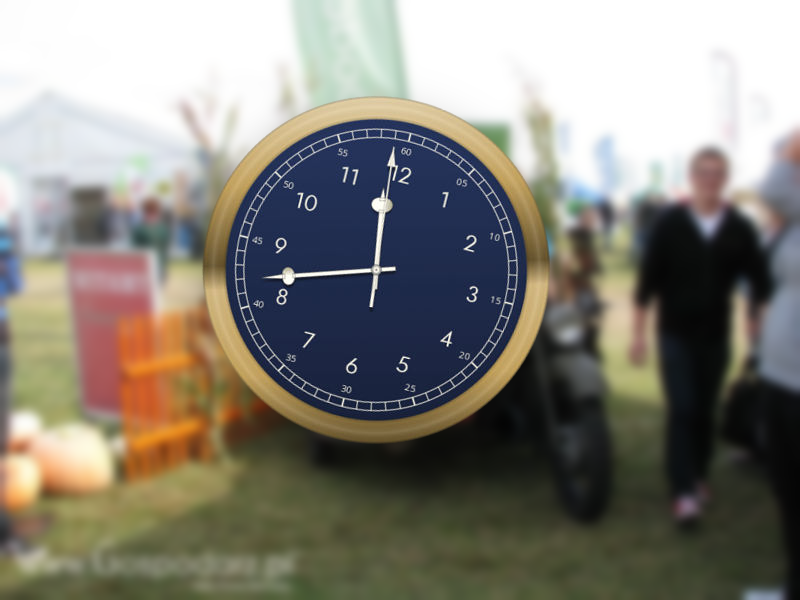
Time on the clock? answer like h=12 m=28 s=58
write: h=11 m=41 s=59
